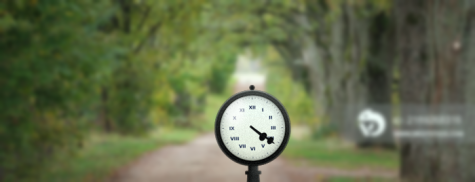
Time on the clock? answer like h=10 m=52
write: h=4 m=21
